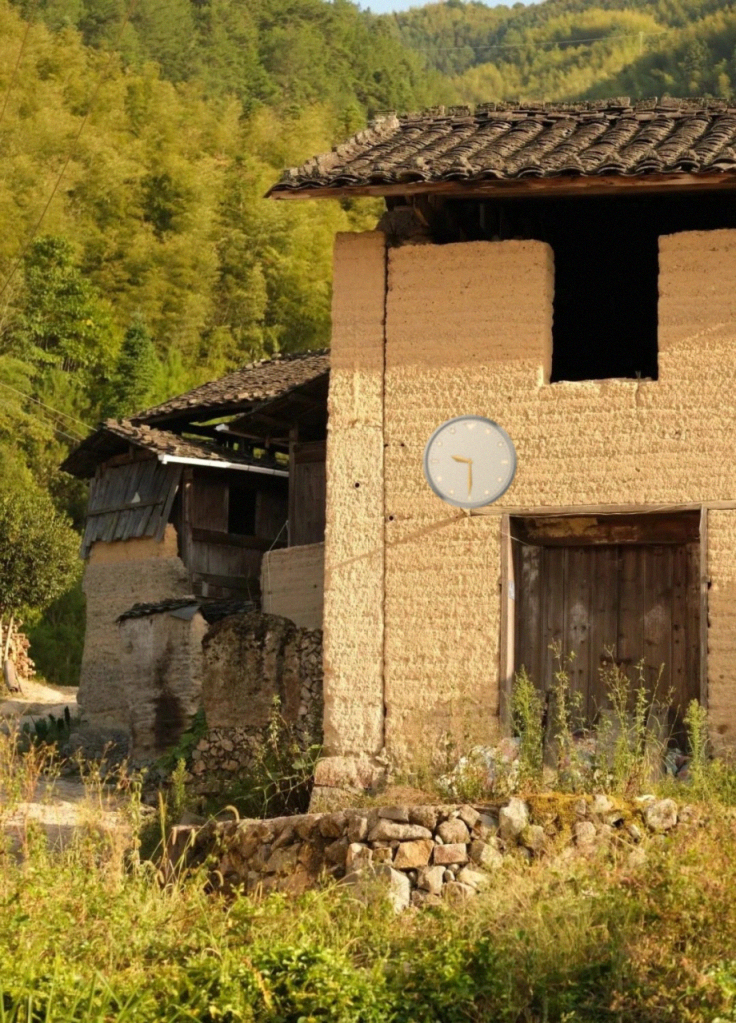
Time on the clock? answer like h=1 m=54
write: h=9 m=30
